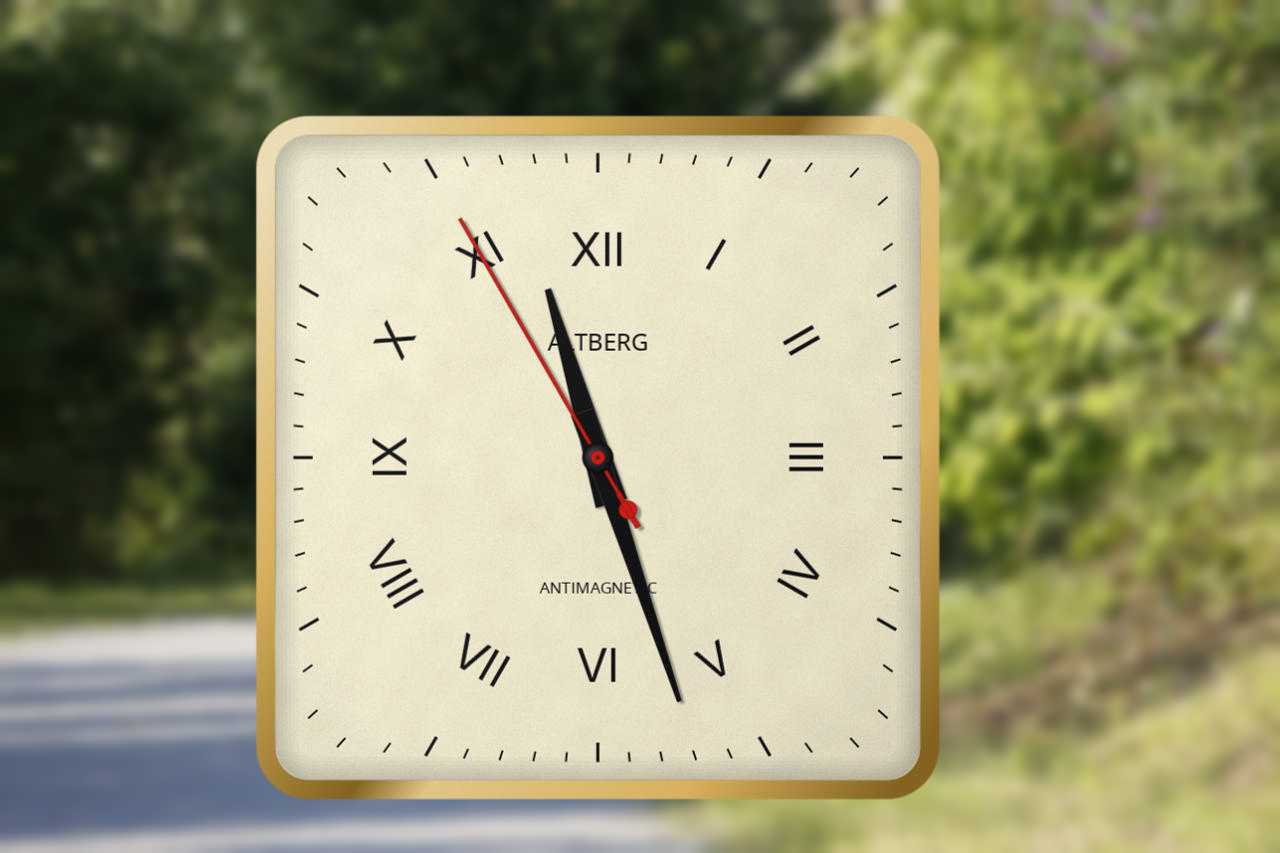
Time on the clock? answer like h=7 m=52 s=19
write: h=11 m=26 s=55
